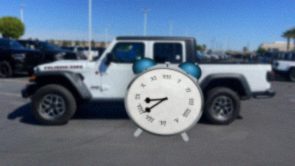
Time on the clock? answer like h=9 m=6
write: h=8 m=38
